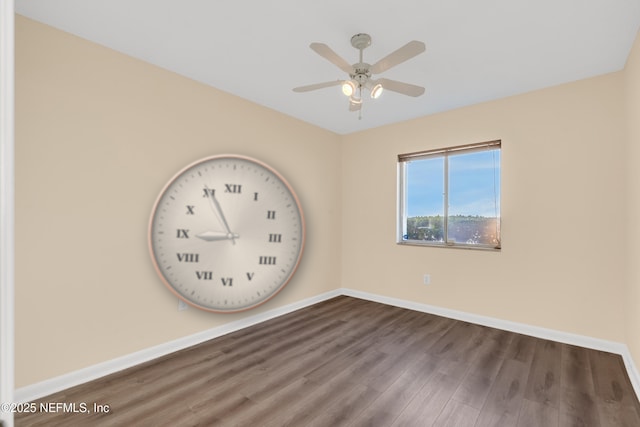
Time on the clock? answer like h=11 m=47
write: h=8 m=55
